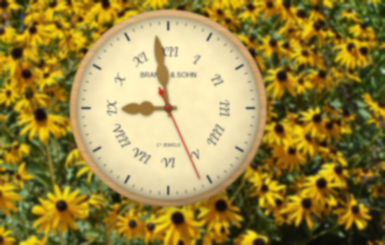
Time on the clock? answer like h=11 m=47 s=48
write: h=8 m=58 s=26
